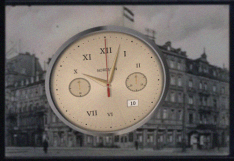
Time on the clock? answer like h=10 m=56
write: h=10 m=3
